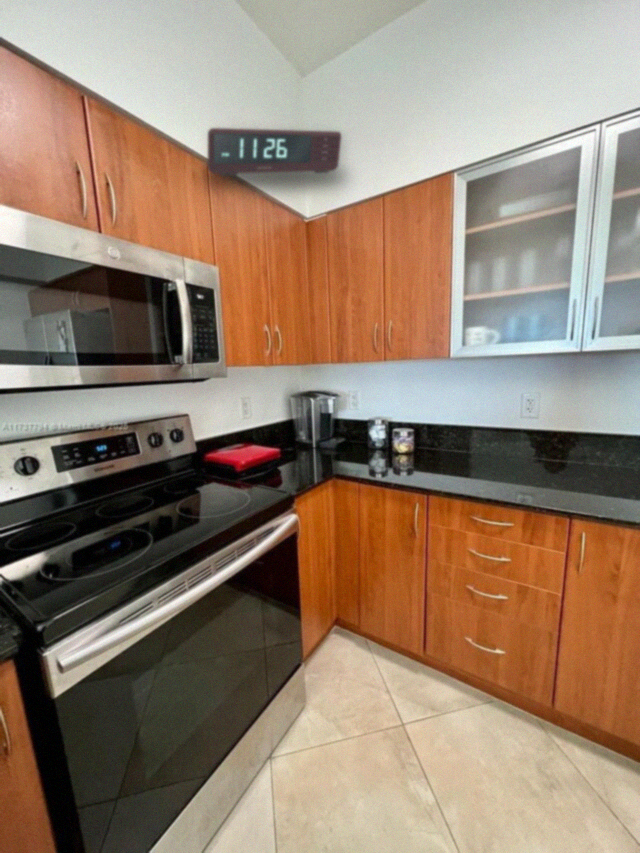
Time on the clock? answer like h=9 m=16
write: h=11 m=26
